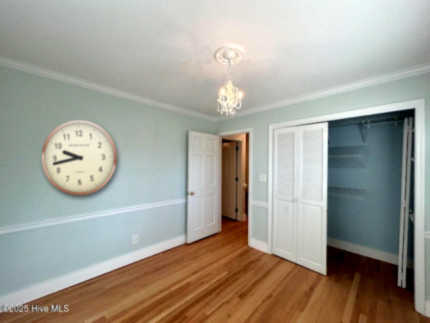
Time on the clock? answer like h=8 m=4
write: h=9 m=43
